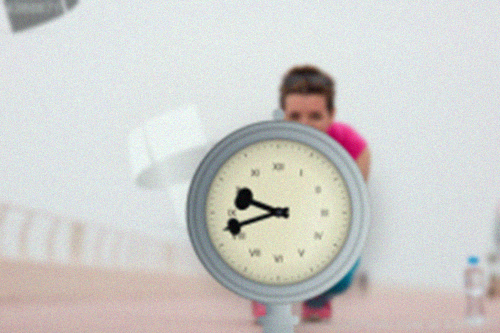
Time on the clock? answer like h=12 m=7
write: h=9 m=42
